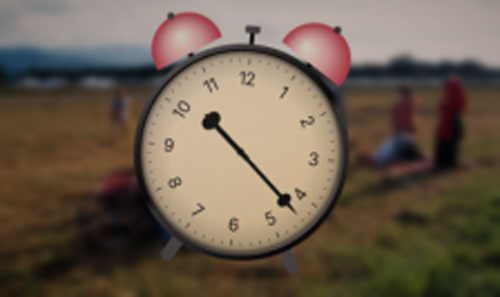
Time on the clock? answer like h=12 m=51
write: h=10 m=22
